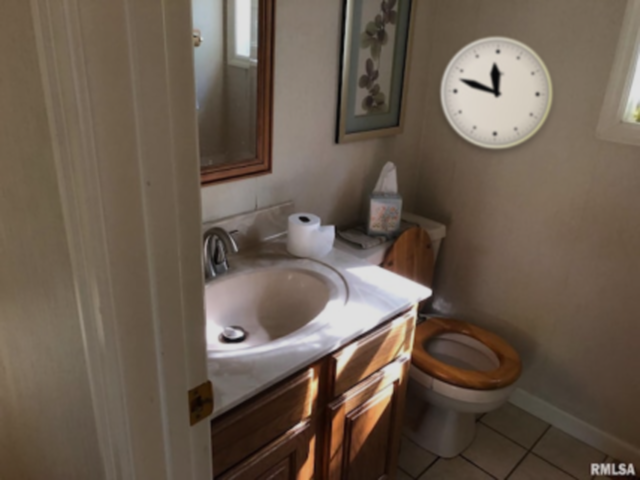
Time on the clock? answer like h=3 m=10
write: h=11 m=48
